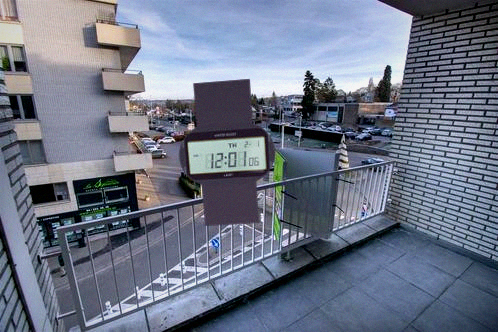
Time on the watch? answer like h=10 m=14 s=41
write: h=12 m=1 s=6
